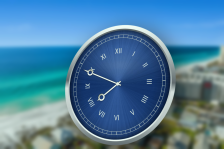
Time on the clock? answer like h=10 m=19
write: h=7 m=49
